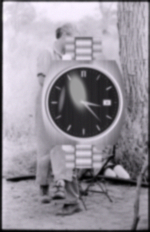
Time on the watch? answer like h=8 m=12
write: h=3 m=23
